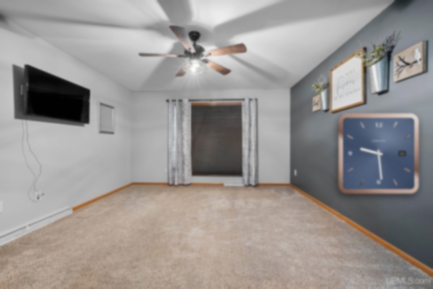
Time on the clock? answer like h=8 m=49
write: h=9 m=29
